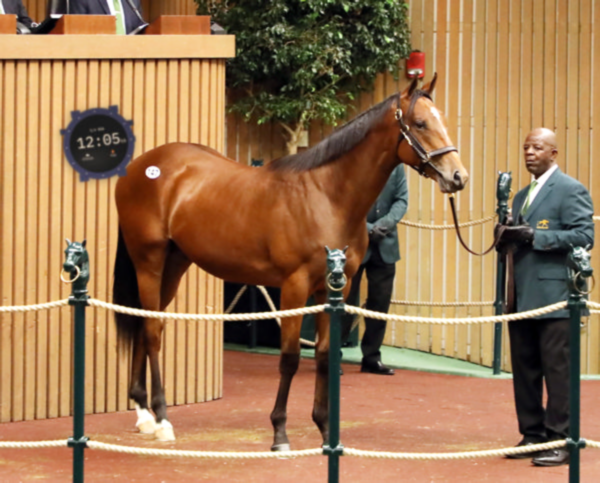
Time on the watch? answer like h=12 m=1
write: h=12 m=5
